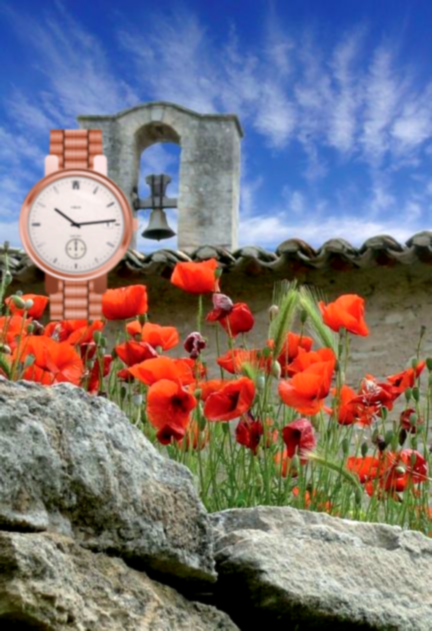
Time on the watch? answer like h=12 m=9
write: h=10 m=14
